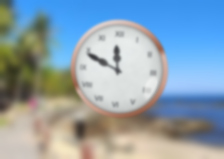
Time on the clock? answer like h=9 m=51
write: h=11 m=49
